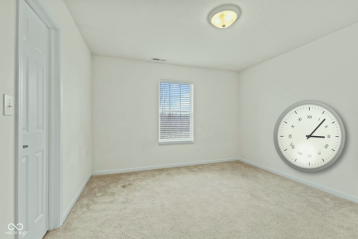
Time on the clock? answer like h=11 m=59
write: h=3 m=7
